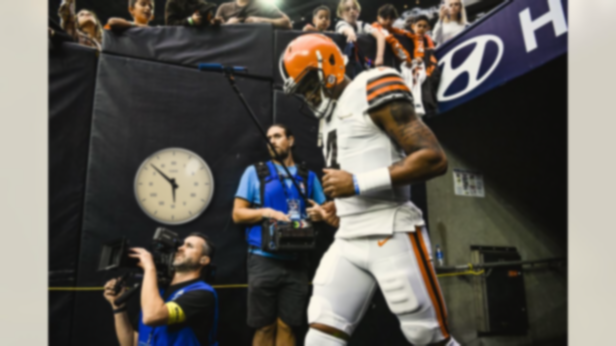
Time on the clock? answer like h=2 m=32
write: h=5 m=52
